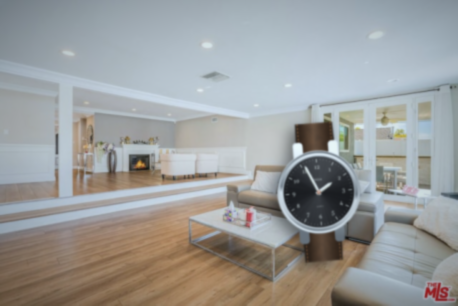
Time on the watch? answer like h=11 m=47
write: h=1 m=56
